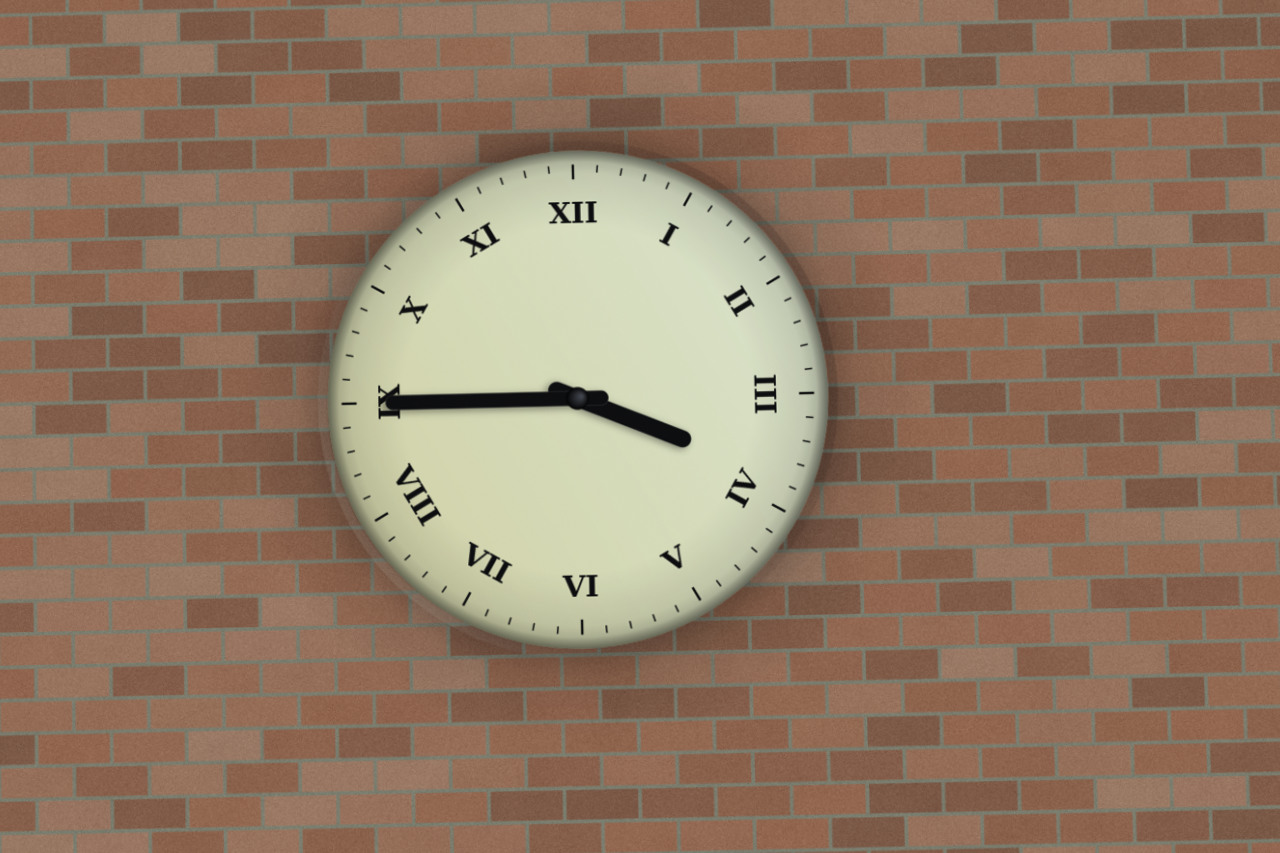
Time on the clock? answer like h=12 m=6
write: h=3 m=45
